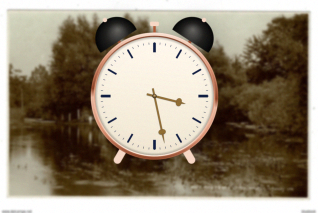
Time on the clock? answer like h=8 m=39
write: h=3 m=28
